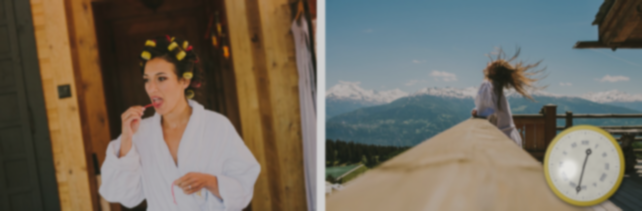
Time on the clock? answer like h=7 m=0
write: h=12 m=32
